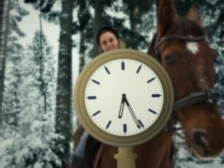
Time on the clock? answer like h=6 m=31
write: h=6 m=26
